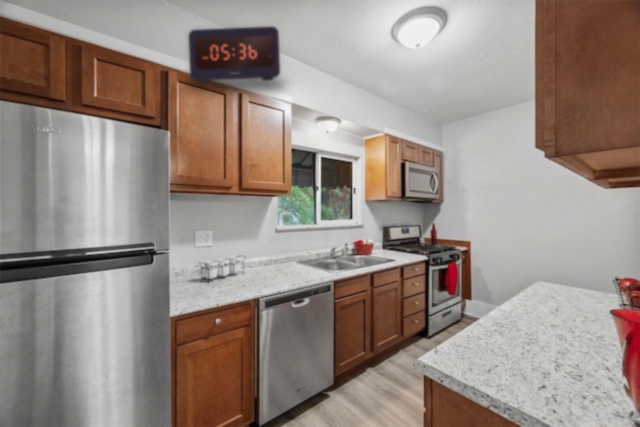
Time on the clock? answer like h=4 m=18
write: h=5 m=36
